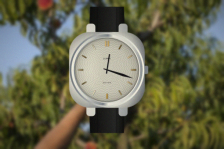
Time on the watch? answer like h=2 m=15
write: h=12 m=18
